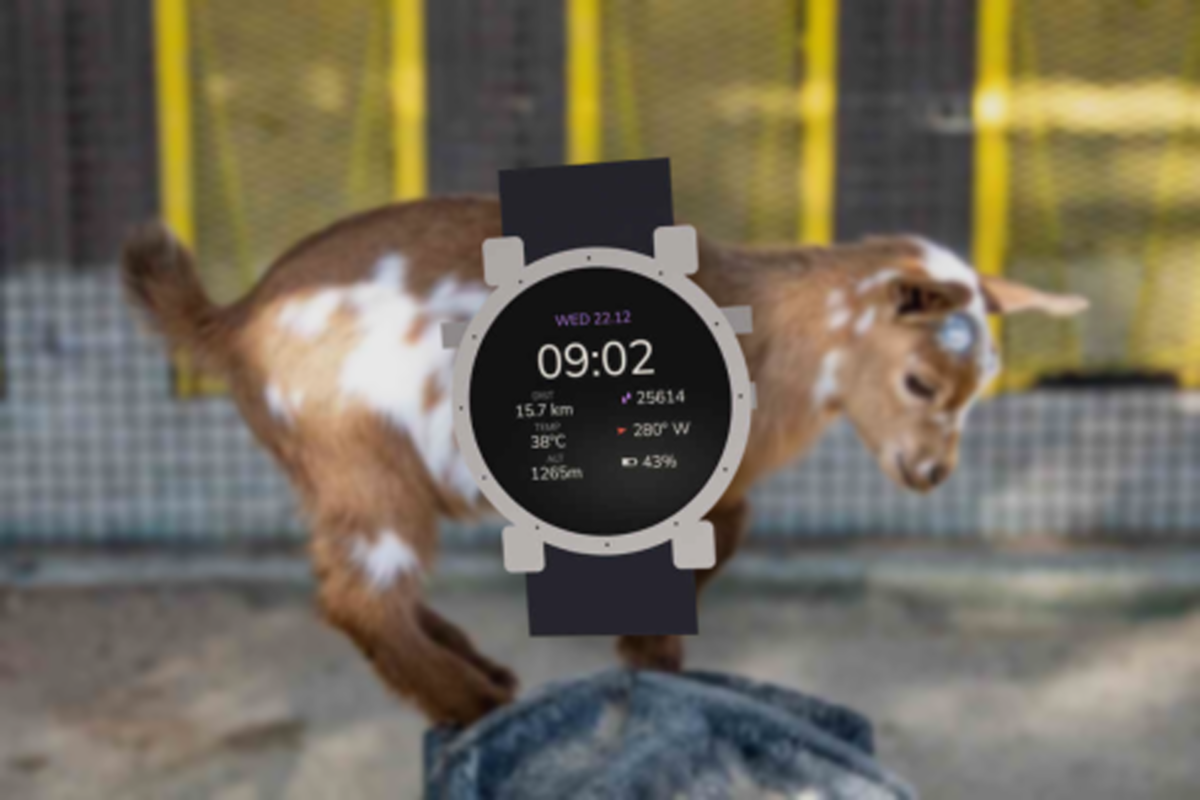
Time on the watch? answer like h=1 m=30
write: h=9 m=2
